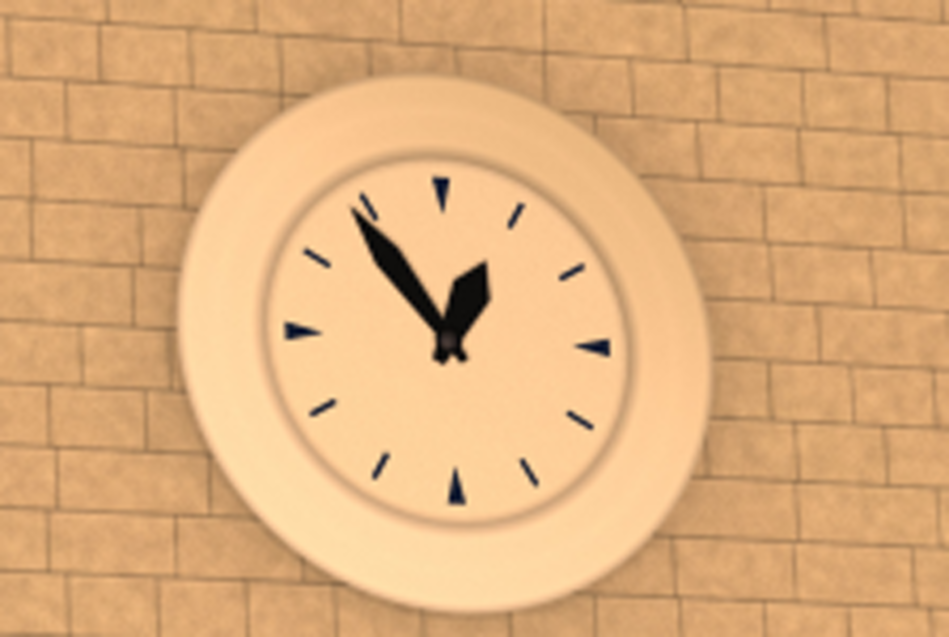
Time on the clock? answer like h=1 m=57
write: h=12 m=54
